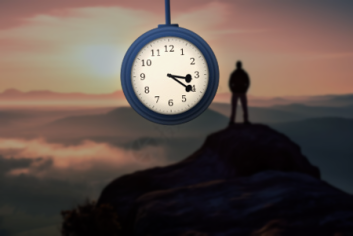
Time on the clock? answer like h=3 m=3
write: h=3 m=21
